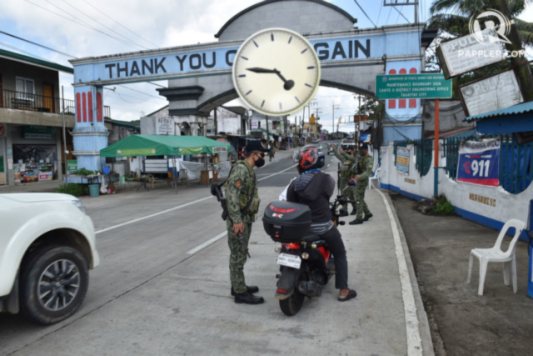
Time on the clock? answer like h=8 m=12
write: h=4 m=47
